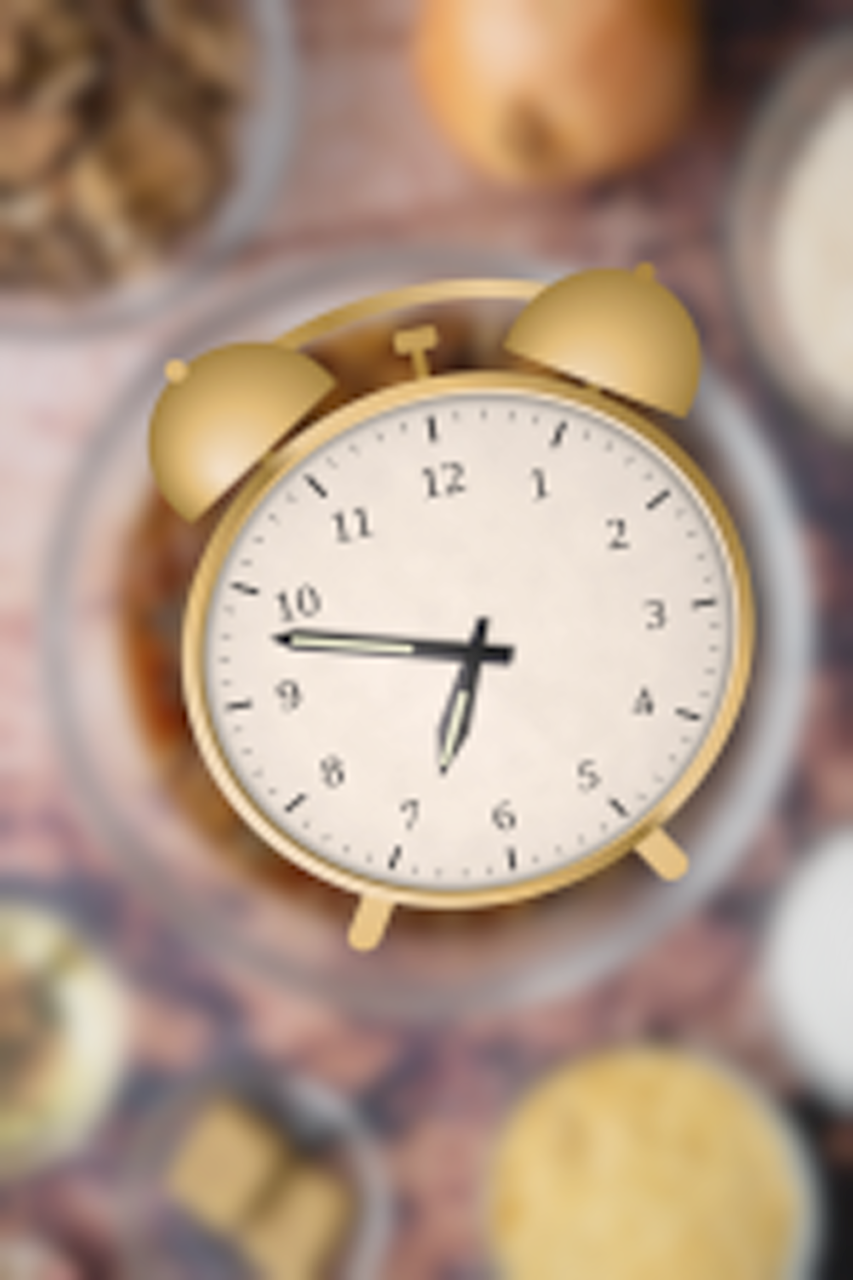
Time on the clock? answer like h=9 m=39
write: h=6 m=48
